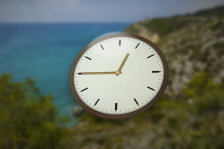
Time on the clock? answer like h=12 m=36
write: h=12 m=45
